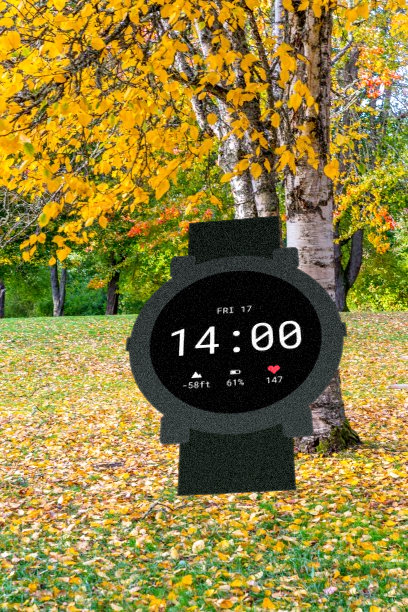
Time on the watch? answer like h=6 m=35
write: h=14 m=0
